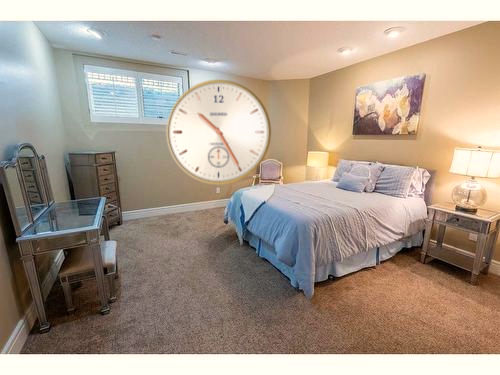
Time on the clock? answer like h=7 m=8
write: h=10 m=25
